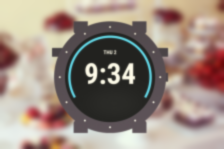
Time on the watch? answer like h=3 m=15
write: h=9 m=34
